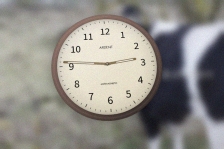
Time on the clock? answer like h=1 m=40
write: h=2 m=46
